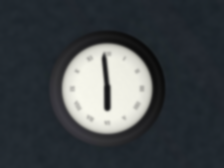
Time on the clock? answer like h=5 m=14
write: h=5 m=59
